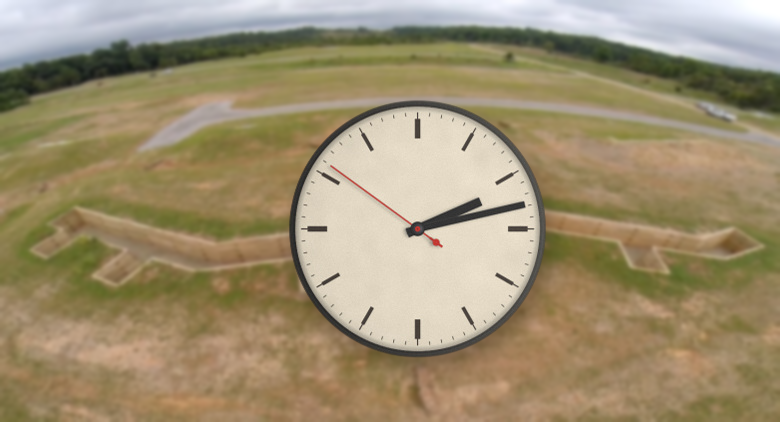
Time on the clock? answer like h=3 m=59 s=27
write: h=2 m=12 s=51
